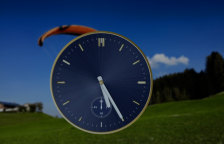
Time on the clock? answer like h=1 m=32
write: h=5 m=25
